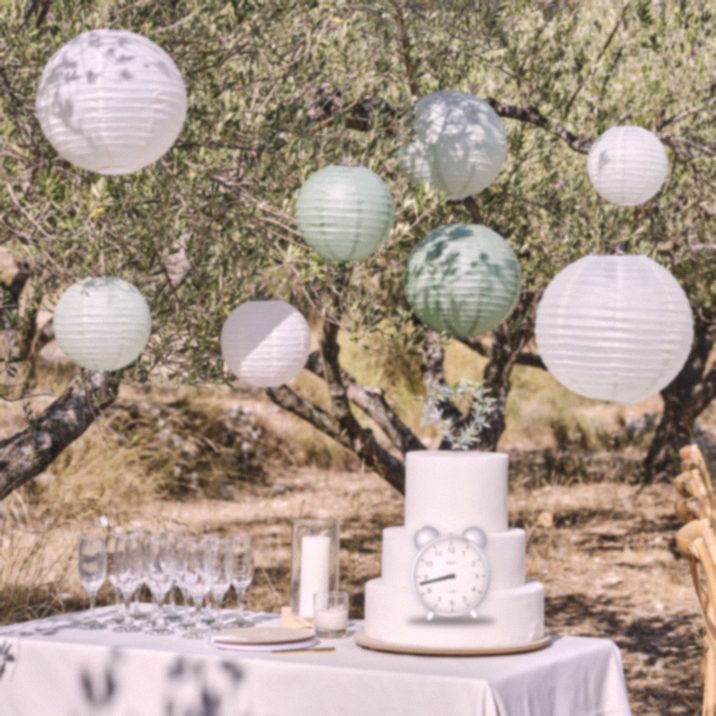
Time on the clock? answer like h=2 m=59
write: h=8 m=43
